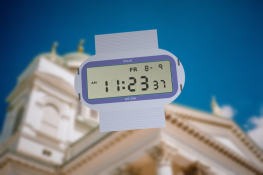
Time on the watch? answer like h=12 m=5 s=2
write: h=11 m=23 s=37
